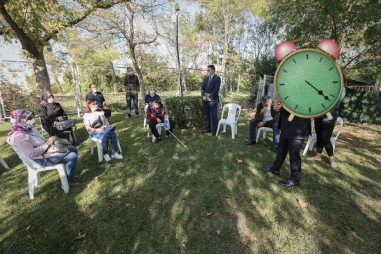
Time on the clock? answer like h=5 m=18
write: h=4 m=22
